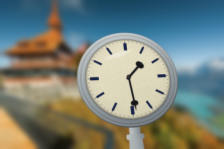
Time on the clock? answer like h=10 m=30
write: h=1 m=29
